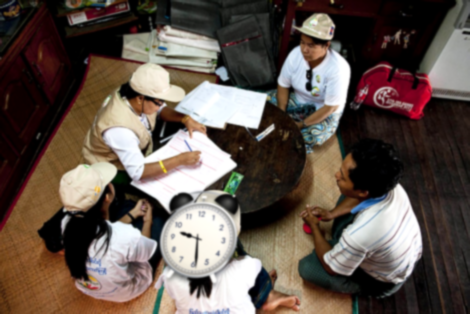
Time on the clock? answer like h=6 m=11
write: h=9 m=29
